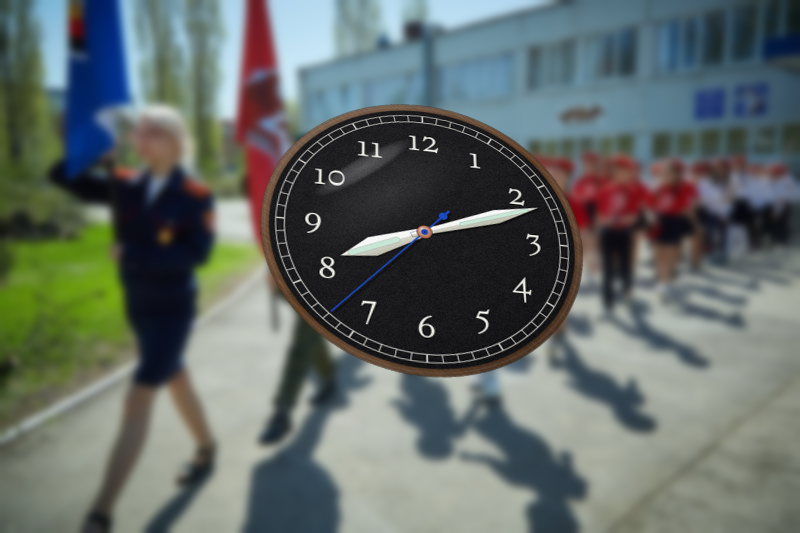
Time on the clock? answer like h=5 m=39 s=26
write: h=8 m=11 s=37
